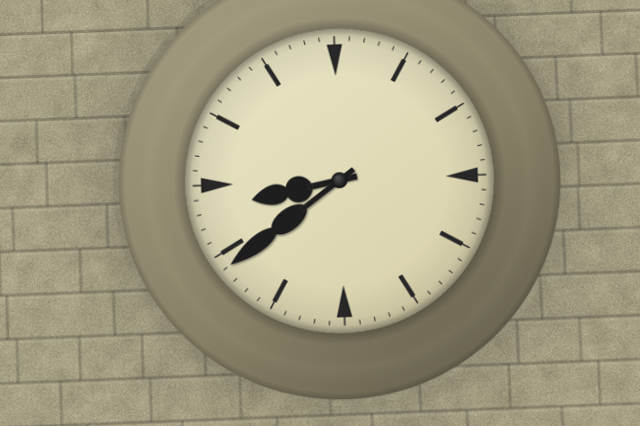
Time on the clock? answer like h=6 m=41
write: h=8 m=39
